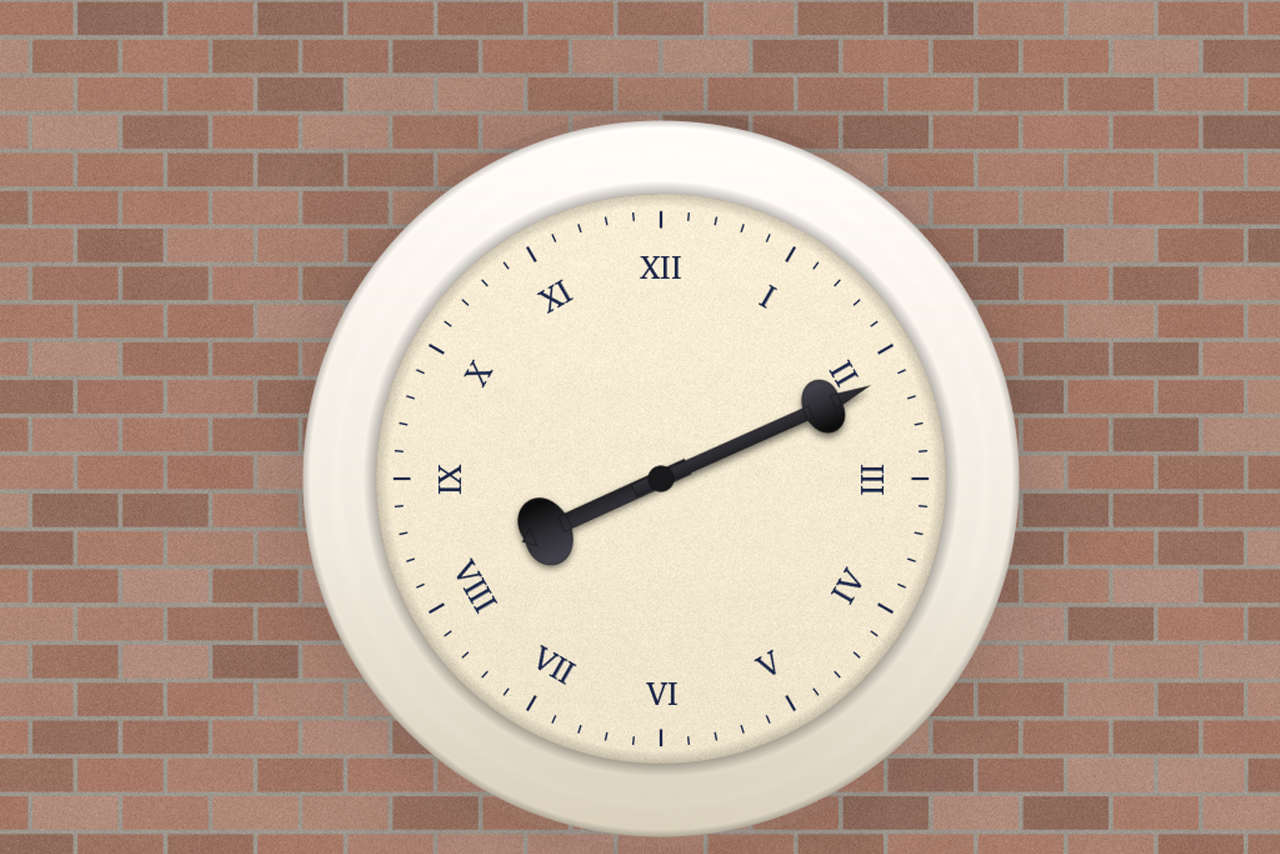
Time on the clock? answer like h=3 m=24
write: h=8 m=11
